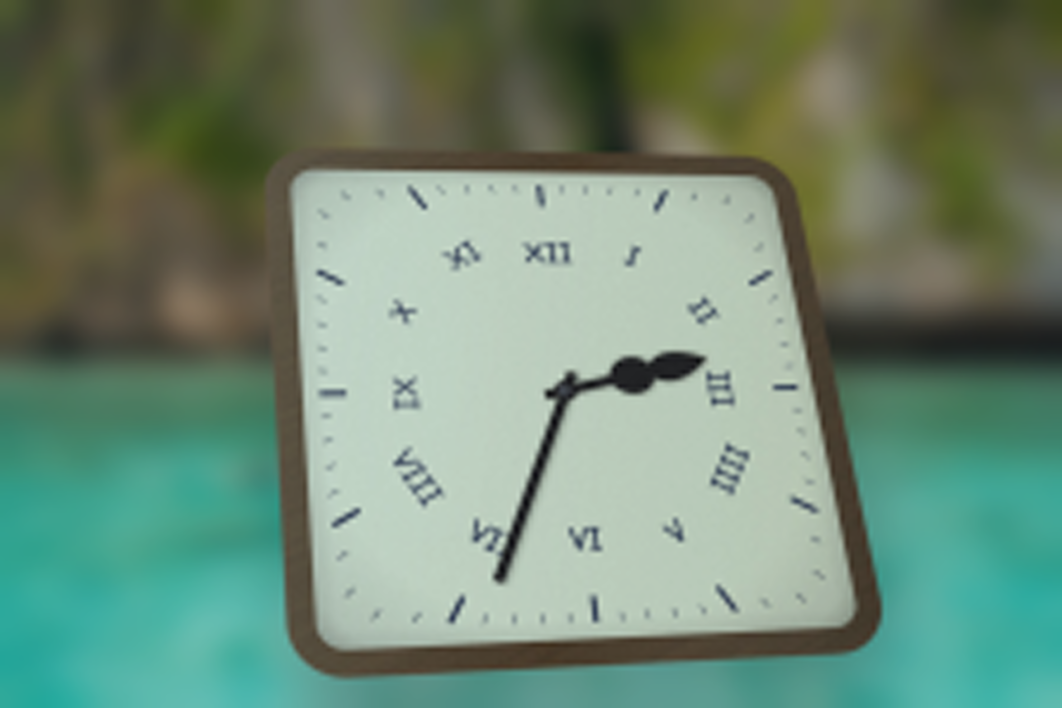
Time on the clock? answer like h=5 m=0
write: h=2 m=34
